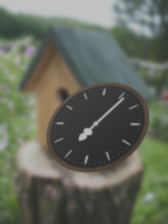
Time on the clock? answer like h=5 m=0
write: h=7 m=6
